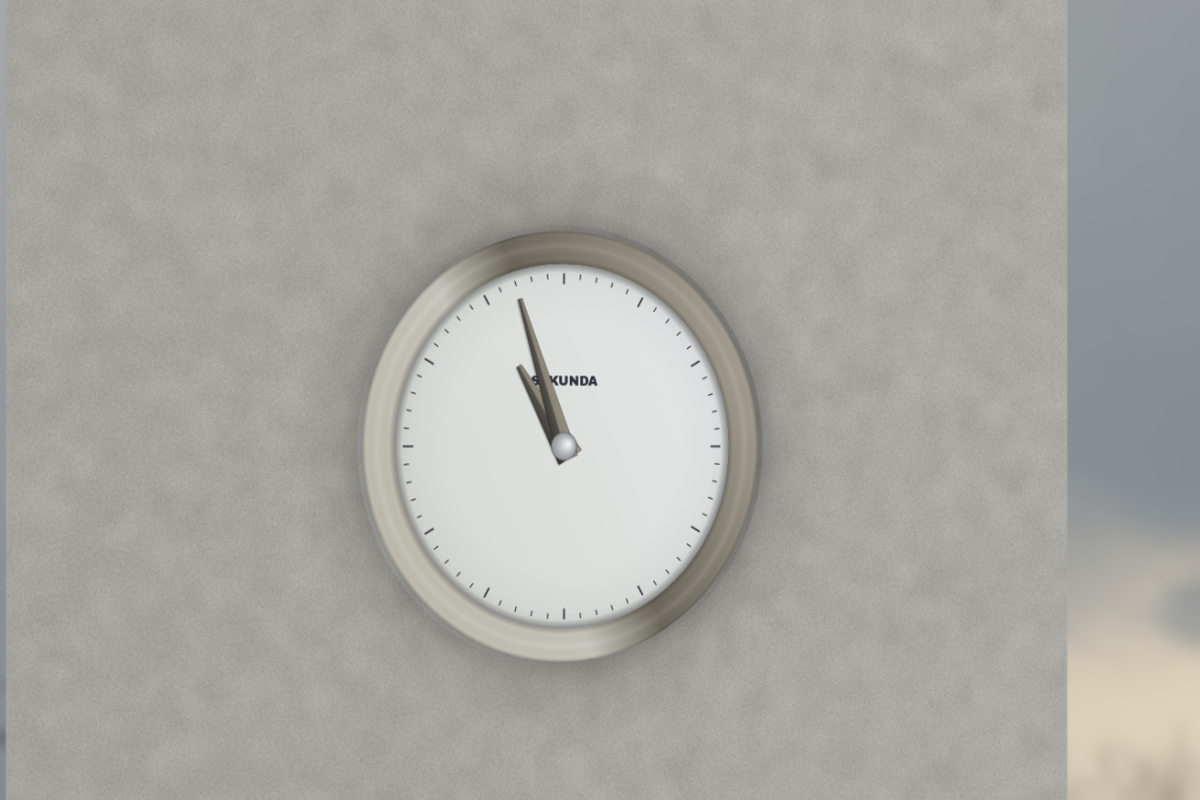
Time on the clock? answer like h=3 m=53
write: h=10 m=57
